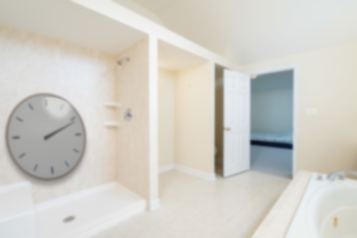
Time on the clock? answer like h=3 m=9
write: h=2 m=11
